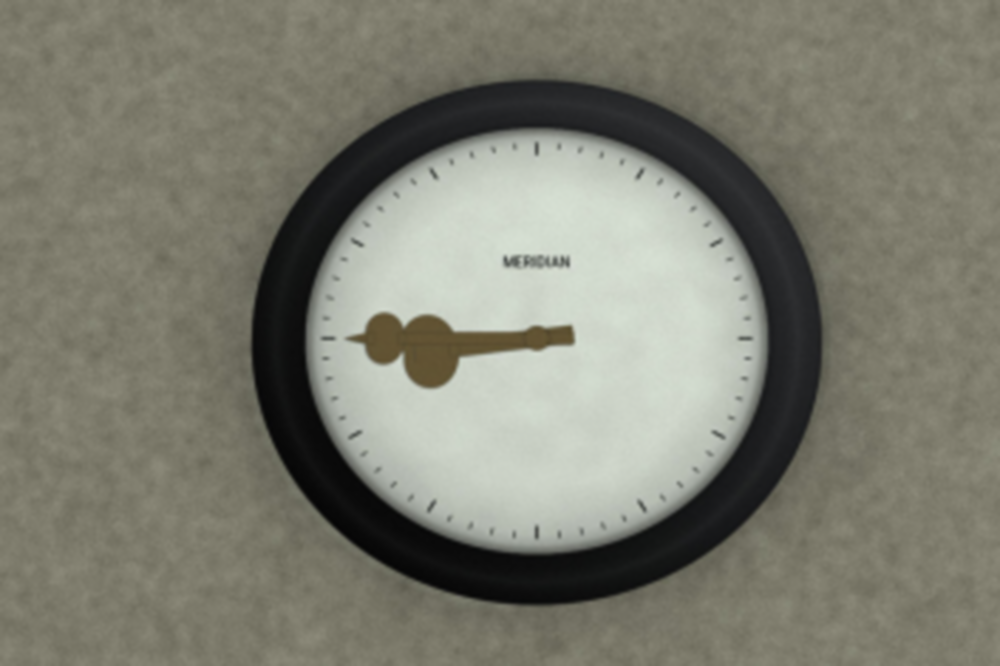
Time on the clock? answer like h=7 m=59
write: h=8 m=45
